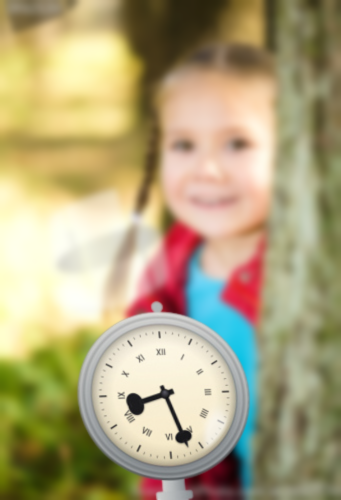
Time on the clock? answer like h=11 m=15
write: h=8 m=27
